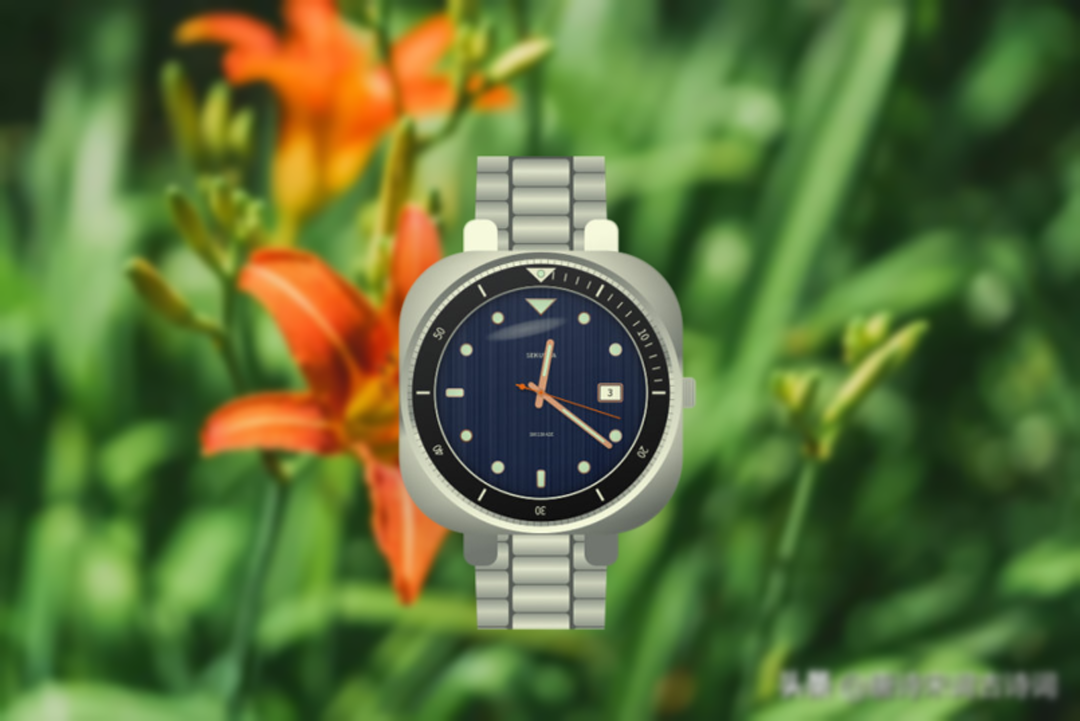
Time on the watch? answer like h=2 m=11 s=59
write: h=12 m=21 s=18
